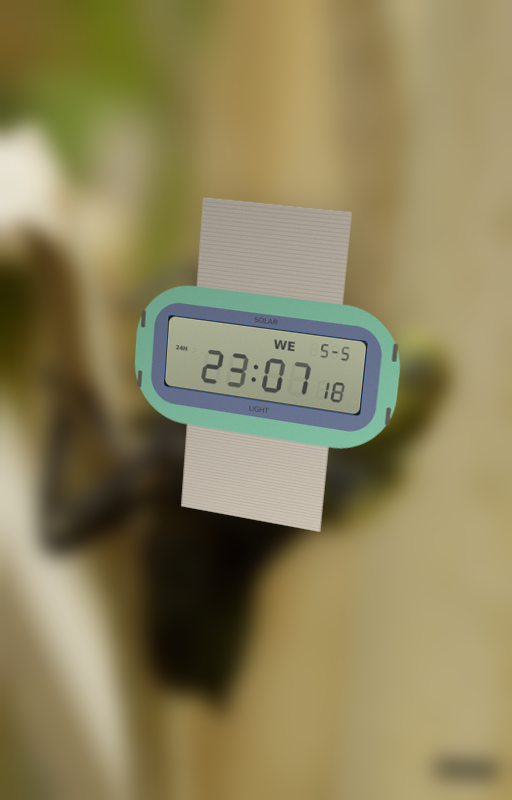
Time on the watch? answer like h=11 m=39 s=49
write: h=23 m=7 s=18
